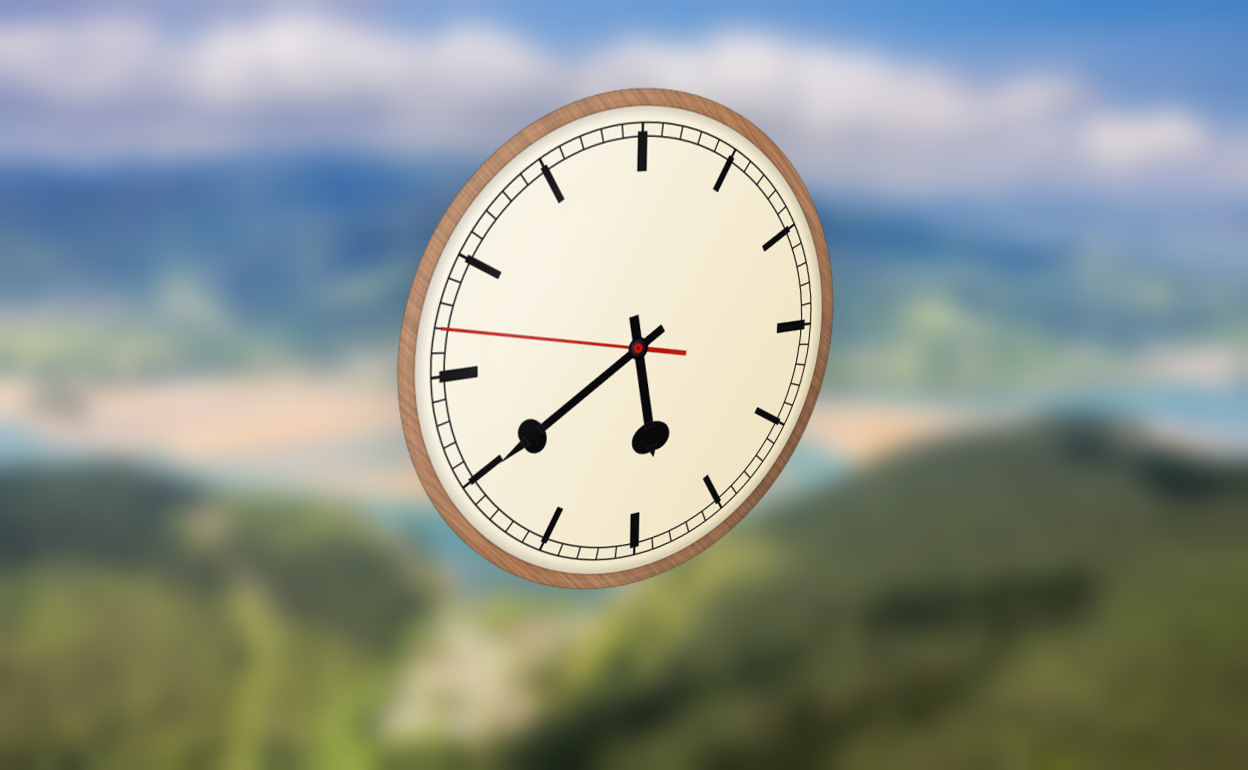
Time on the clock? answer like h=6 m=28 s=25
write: h=5 m=39 s=47
